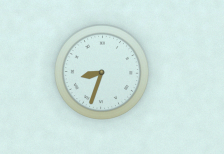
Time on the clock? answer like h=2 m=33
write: h=8 m=33
